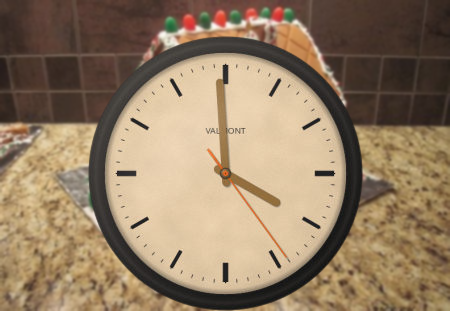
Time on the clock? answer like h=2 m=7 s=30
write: h=3 m=59 s=24
